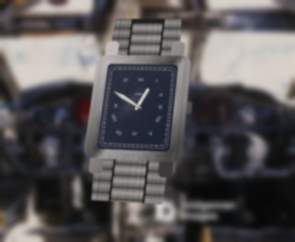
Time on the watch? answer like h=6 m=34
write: h=12 m=50
